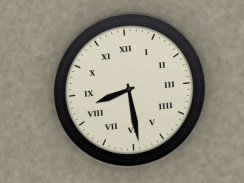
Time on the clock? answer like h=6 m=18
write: h=8 m=29
